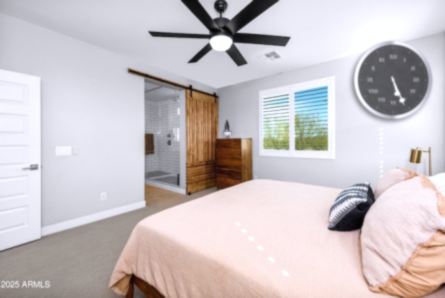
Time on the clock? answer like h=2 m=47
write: h=5 m=26
